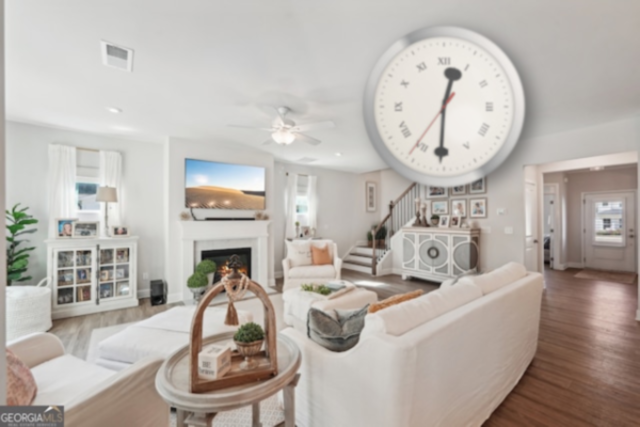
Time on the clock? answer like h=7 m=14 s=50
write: h=12 m=30 s=36
